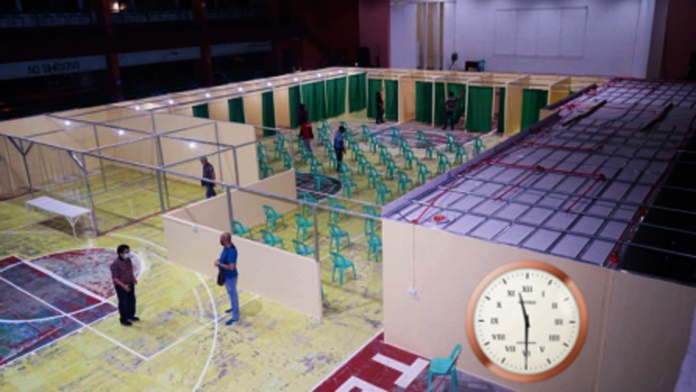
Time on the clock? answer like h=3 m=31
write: h=11 m=30
